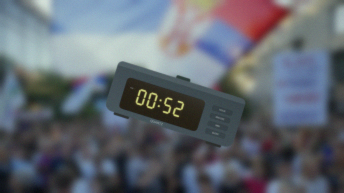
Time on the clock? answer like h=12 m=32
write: h=0 m=52
